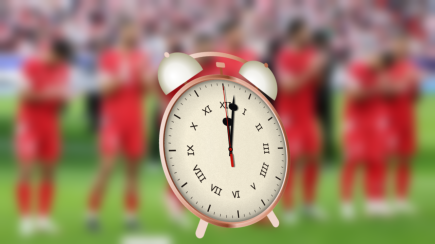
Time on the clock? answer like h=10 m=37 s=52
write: h=12 m=2 s=0
